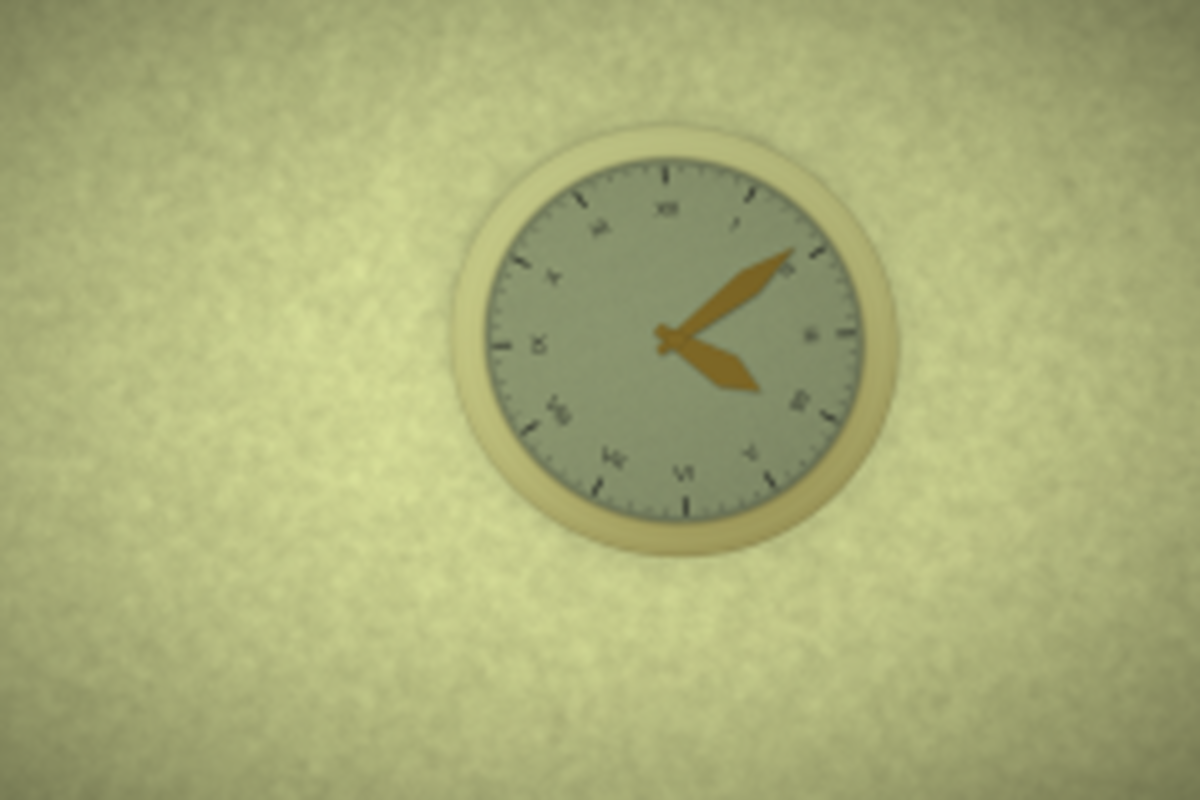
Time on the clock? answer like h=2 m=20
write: h=4 m=9
